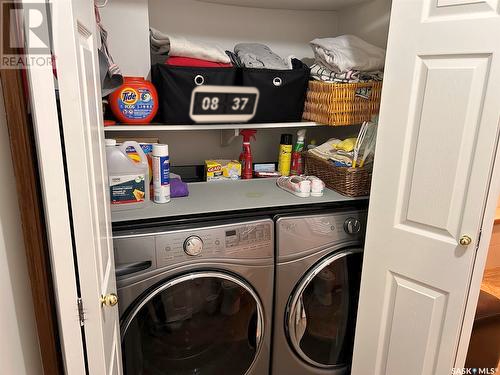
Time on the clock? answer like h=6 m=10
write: h=8 m=37
